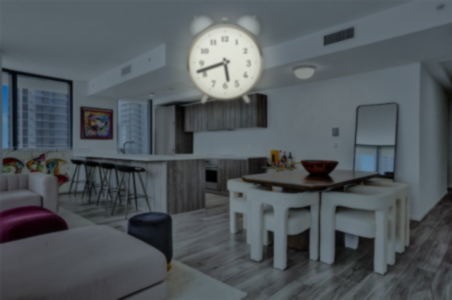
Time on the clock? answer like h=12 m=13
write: h=5 m=42
